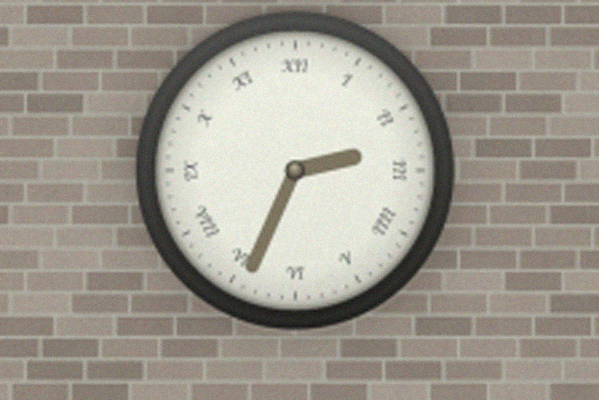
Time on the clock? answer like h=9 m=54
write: h=2 m=34
